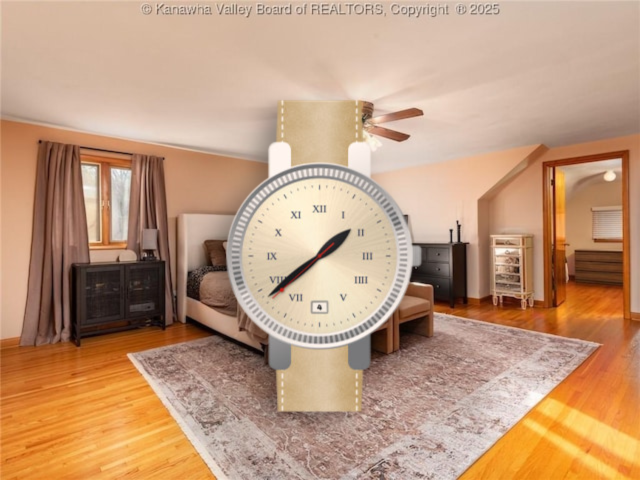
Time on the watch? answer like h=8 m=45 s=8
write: h=1 m=38 s=38
